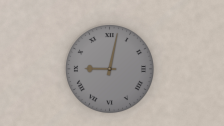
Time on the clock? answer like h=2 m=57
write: h=9 m=2
